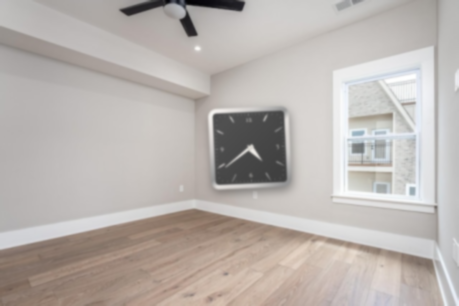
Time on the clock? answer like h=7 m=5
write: h=4 m=39
